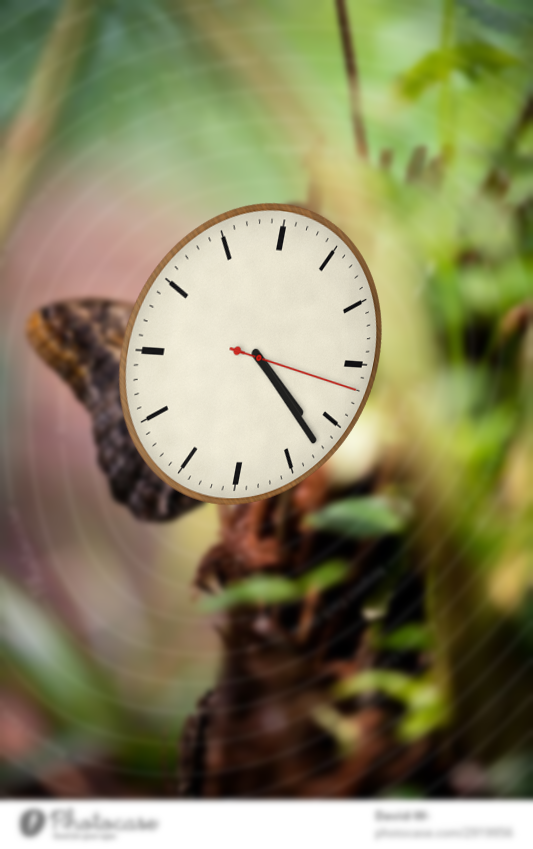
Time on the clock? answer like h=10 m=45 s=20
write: h=4 m=22 s=17
